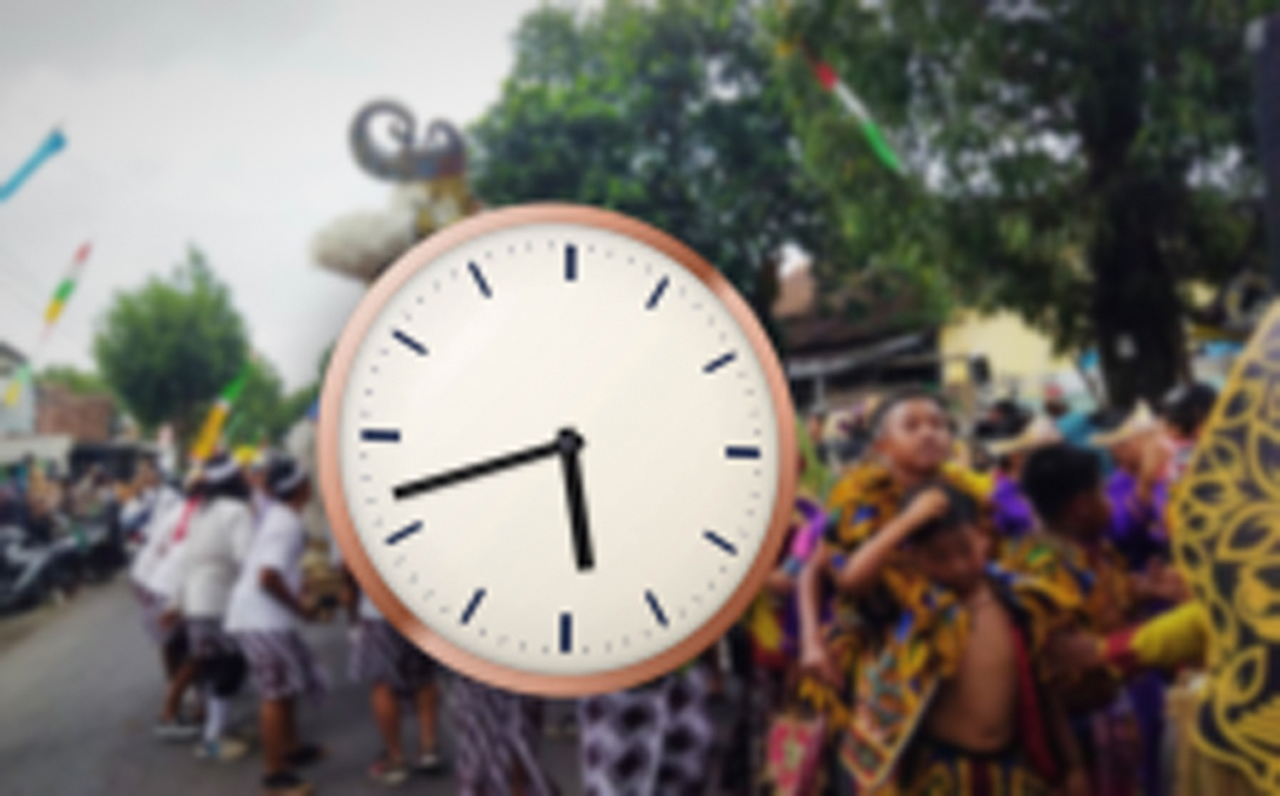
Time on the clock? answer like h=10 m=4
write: h=5 m=42
